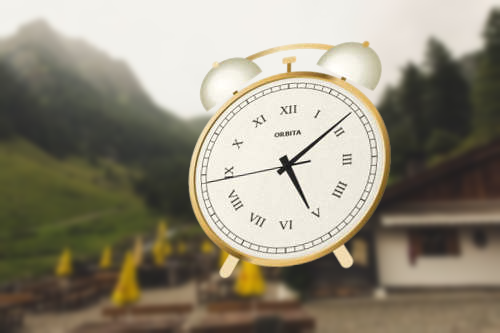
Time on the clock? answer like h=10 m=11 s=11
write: h=5 m=8 s=44
